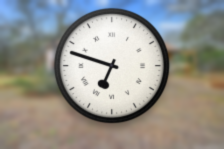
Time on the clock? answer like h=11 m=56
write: h=6 m=48
